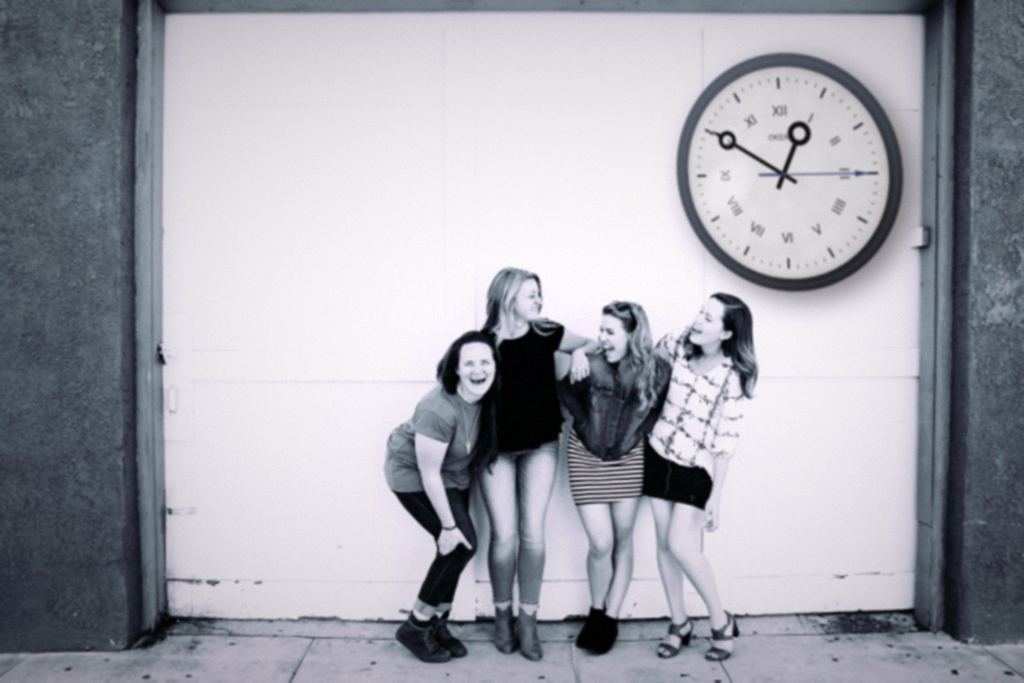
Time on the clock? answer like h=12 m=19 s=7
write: h=12 m=50 s=15
